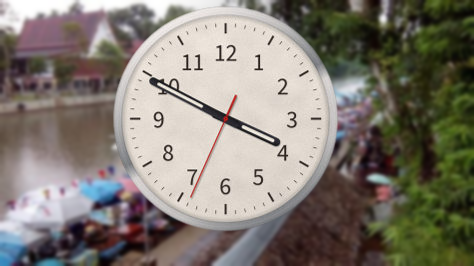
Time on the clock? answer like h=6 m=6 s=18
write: h=3 m=49 s=34
